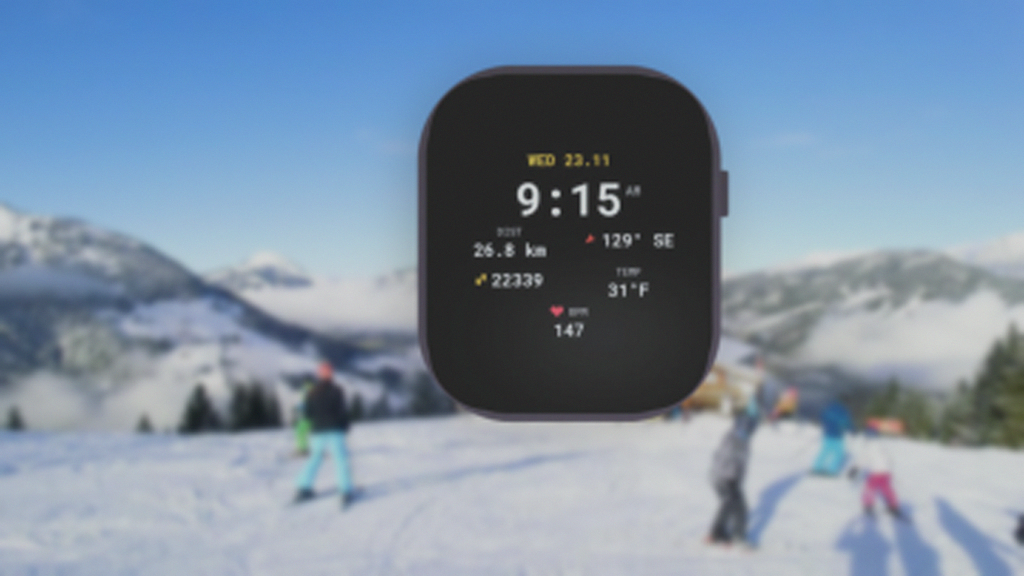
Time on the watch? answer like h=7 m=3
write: h=9 m=15
